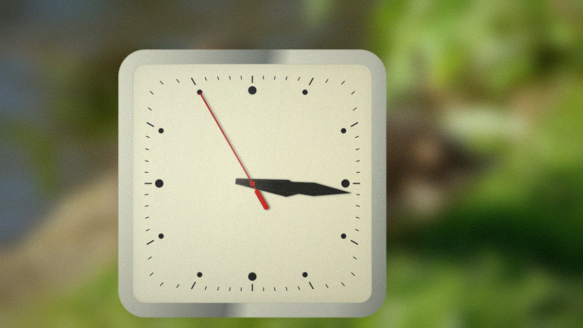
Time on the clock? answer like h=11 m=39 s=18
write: h=3 m=15 s=55
